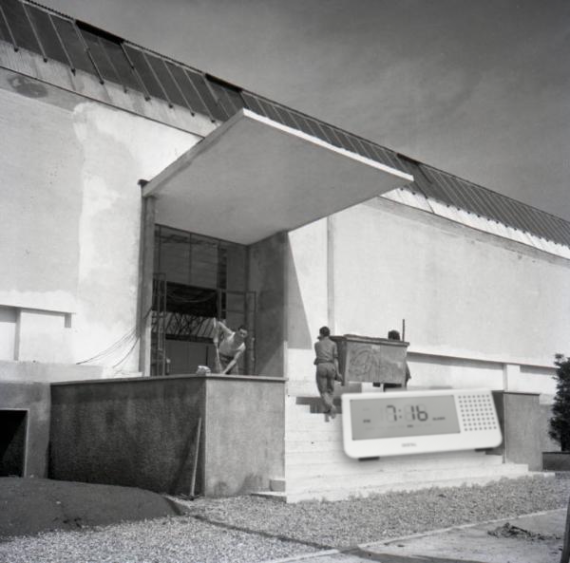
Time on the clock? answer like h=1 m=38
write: h=7 m=16
